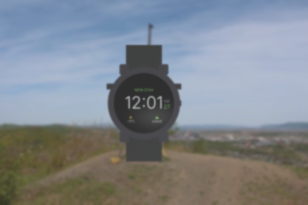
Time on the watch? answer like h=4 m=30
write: h=12 m=1
